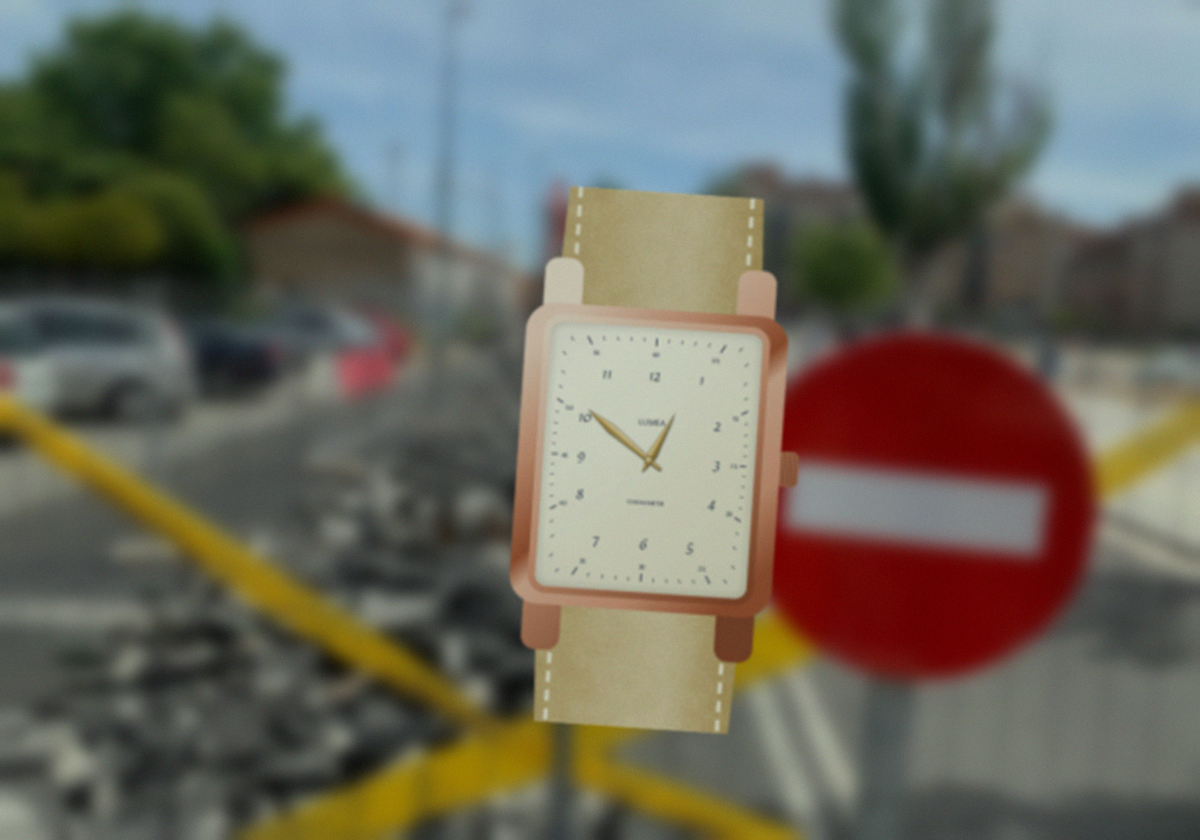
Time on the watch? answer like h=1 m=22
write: h=12 m=51
